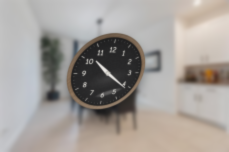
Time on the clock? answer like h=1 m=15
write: h=10 m=21
